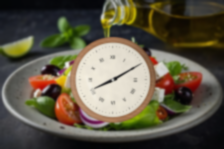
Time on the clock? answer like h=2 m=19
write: h=8 m=10
